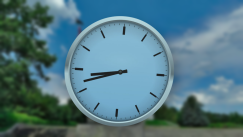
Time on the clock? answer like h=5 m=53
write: h=8 m=42
